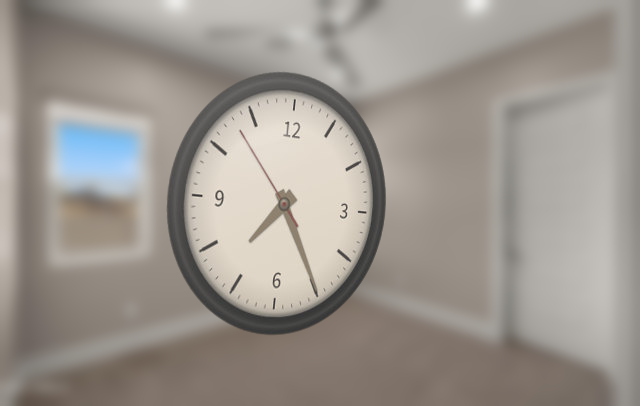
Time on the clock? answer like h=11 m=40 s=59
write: h=7 m=24 s=53
